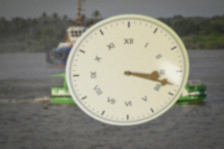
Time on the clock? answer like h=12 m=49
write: h=3 m=18
